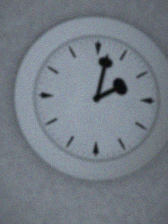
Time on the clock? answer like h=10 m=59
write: h=2 m=2
